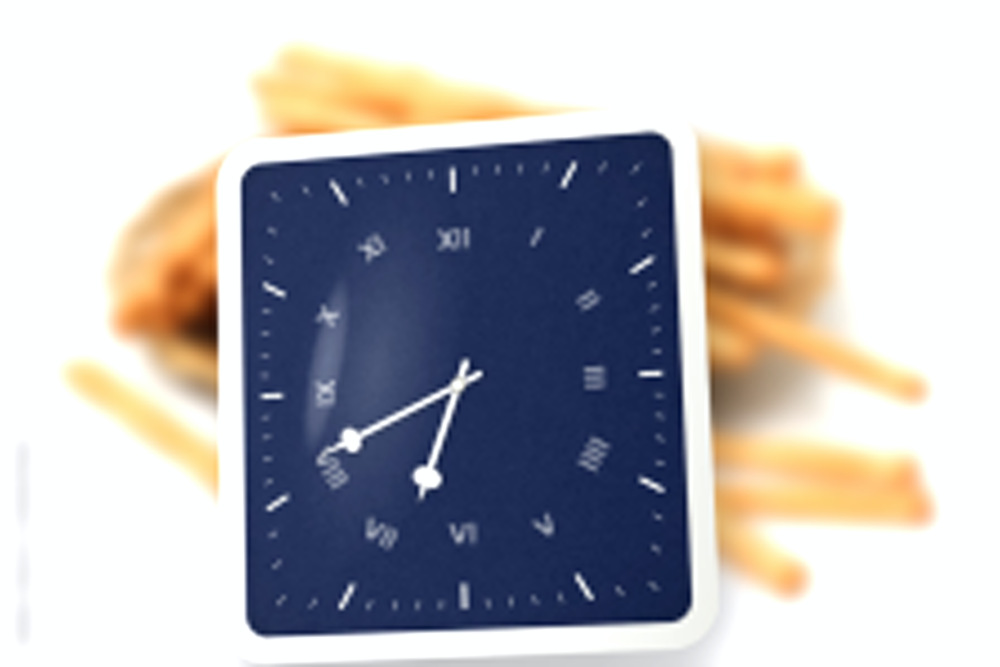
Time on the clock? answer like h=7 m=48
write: h=6 m=41
